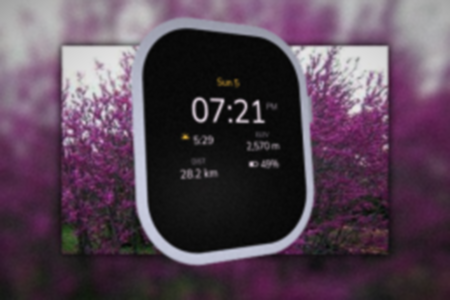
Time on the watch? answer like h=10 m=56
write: h=7 m=21
